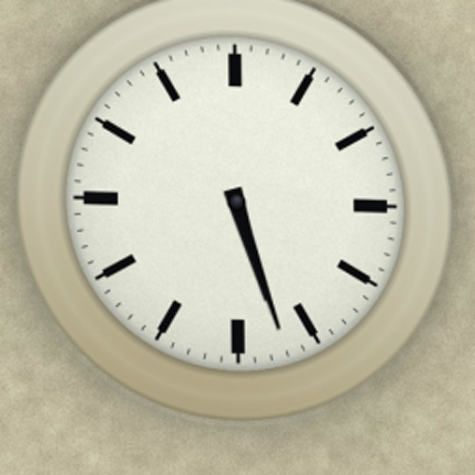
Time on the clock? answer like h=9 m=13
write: h=5 m=27
